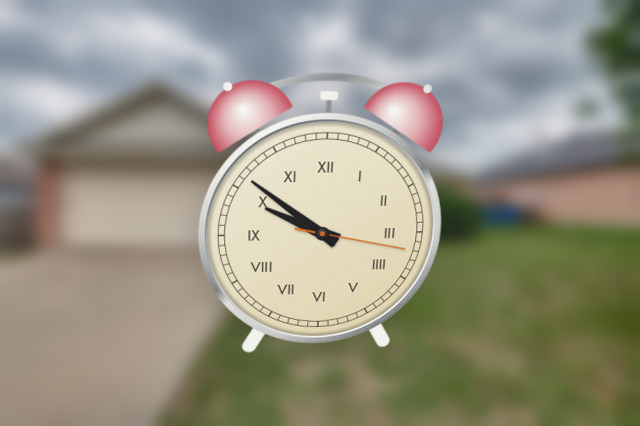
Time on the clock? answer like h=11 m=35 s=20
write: h=9 m=51 s=17
